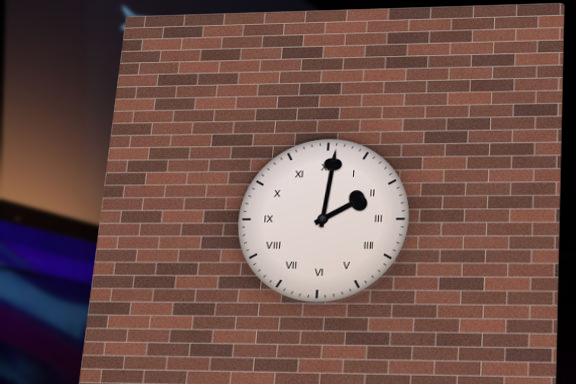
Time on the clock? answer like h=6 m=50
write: h=2 m=1
